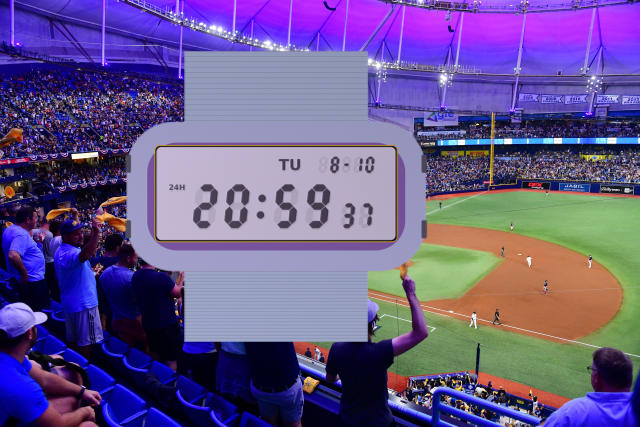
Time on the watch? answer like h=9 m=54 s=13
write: h=20 m=59 s=37
